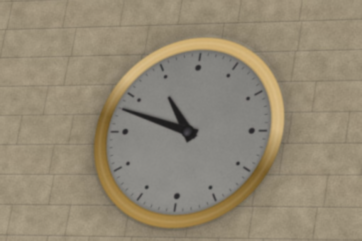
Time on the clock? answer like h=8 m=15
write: h=10 m=48
